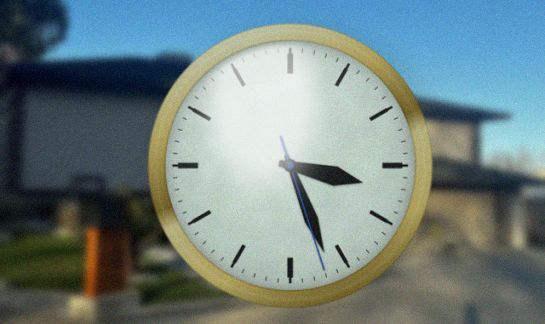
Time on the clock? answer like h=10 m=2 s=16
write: h=3 m=26 s=27
